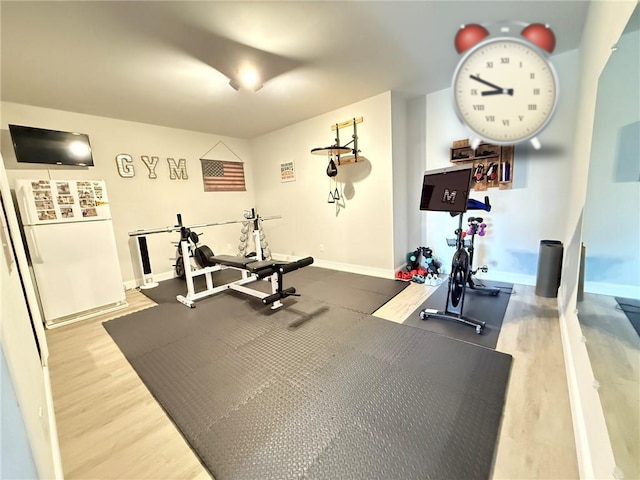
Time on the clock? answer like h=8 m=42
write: h=8 m=49
